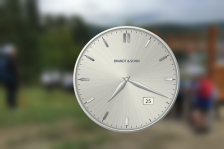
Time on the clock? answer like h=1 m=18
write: h=7 m=19
